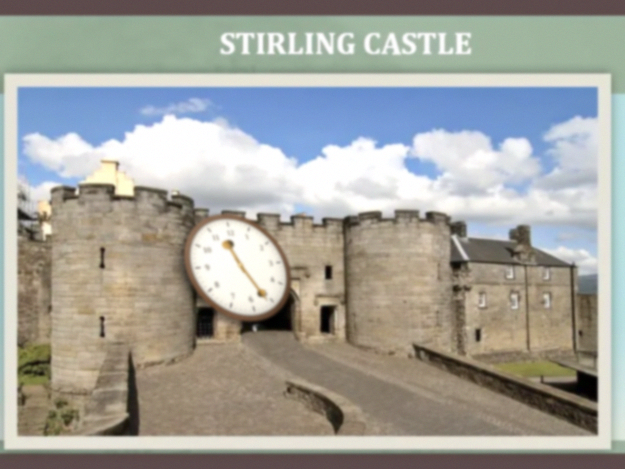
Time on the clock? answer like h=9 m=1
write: h=11 m=26
